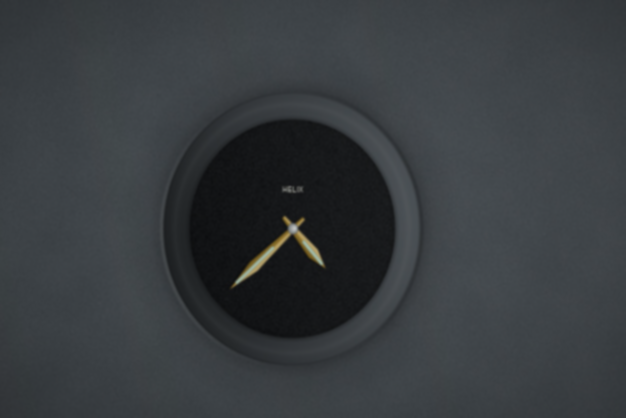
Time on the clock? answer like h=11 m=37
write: h=4 m=38
